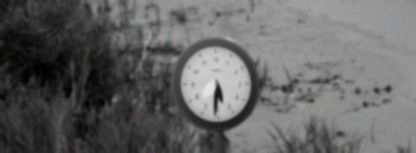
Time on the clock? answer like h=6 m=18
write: h=5 m=31
